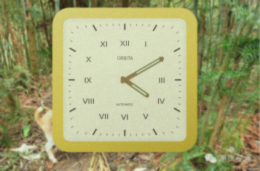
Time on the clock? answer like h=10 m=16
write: h=4 m=10
